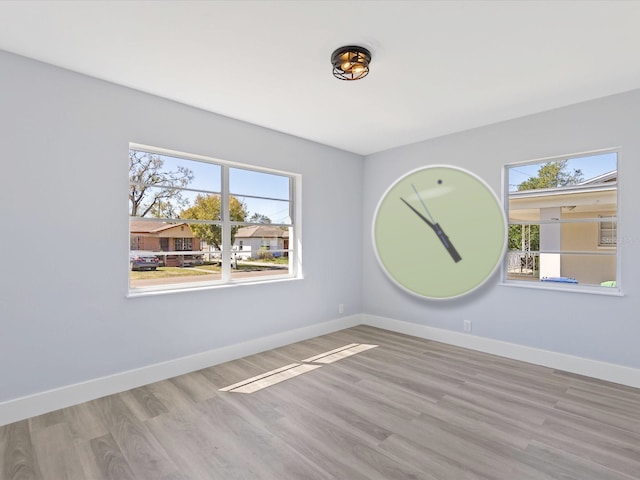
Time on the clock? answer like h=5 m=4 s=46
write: h=4 m=51 s=55
